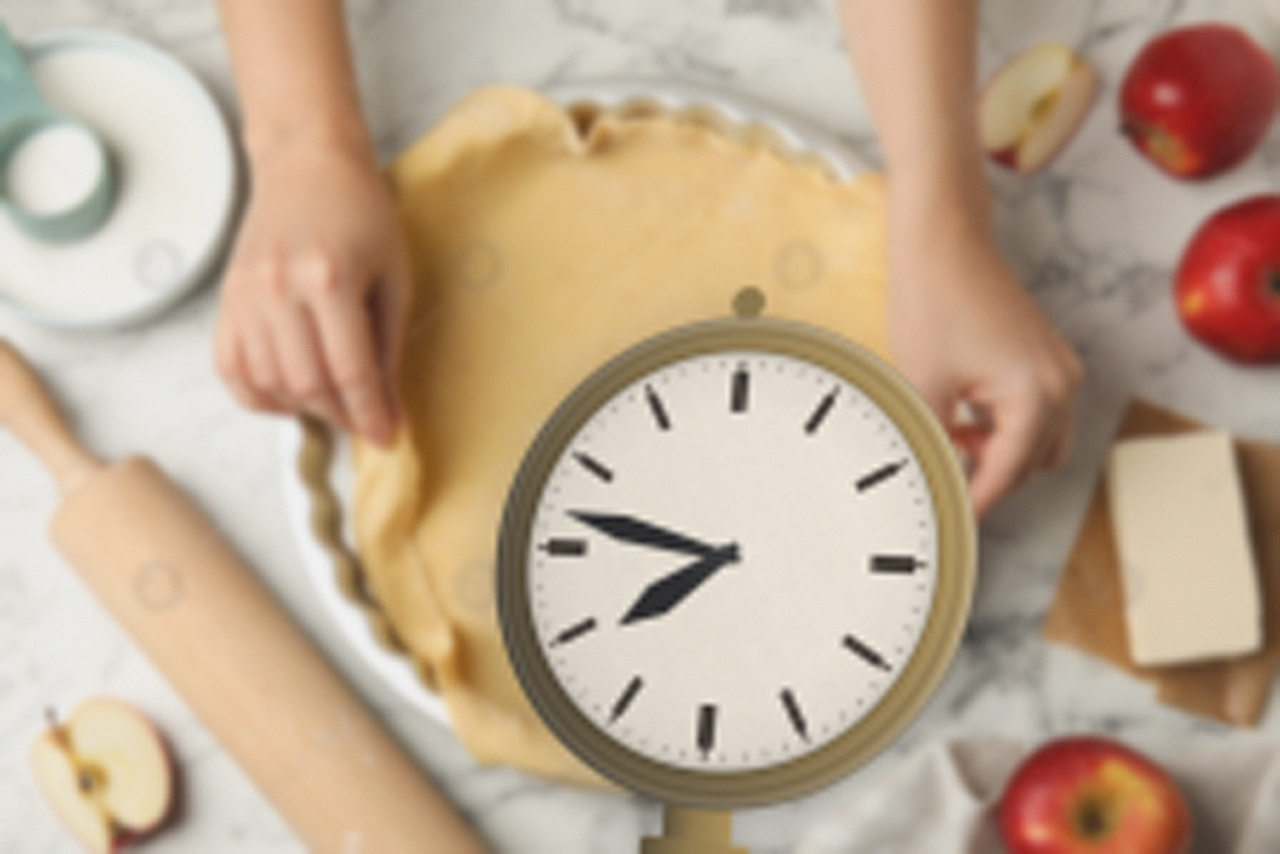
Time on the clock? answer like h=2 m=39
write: h=7 m=47
